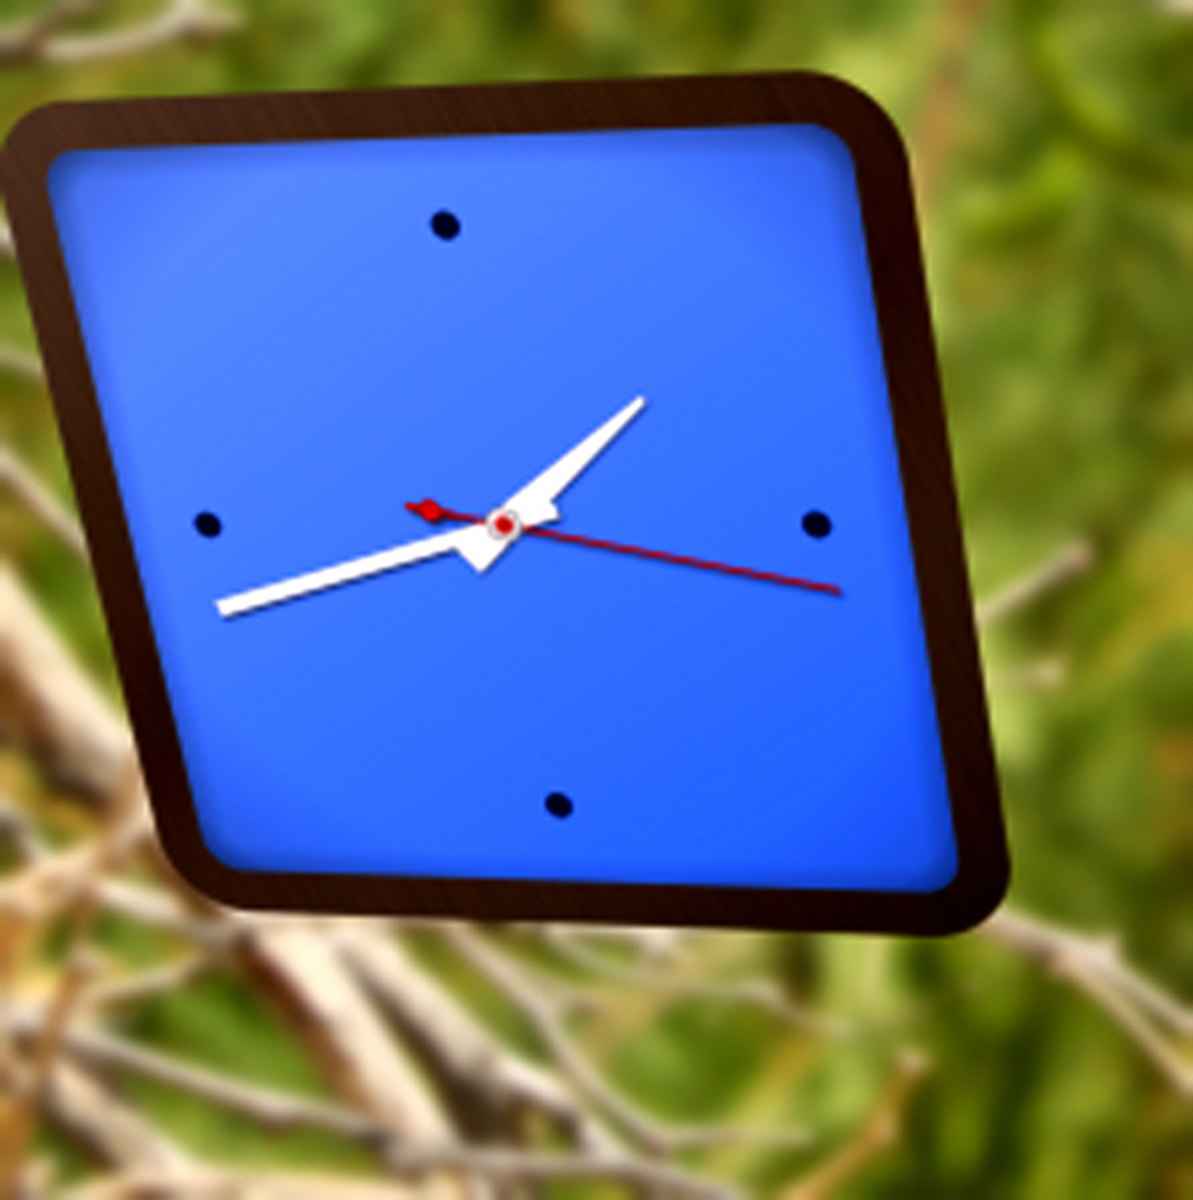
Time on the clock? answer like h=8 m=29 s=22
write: h=1 m=42 s=17
